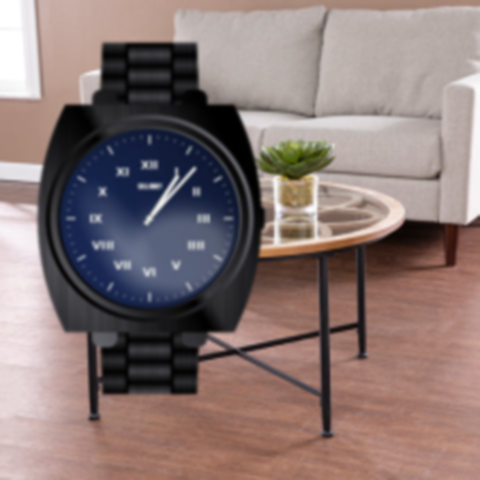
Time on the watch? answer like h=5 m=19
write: h=1 m=7
